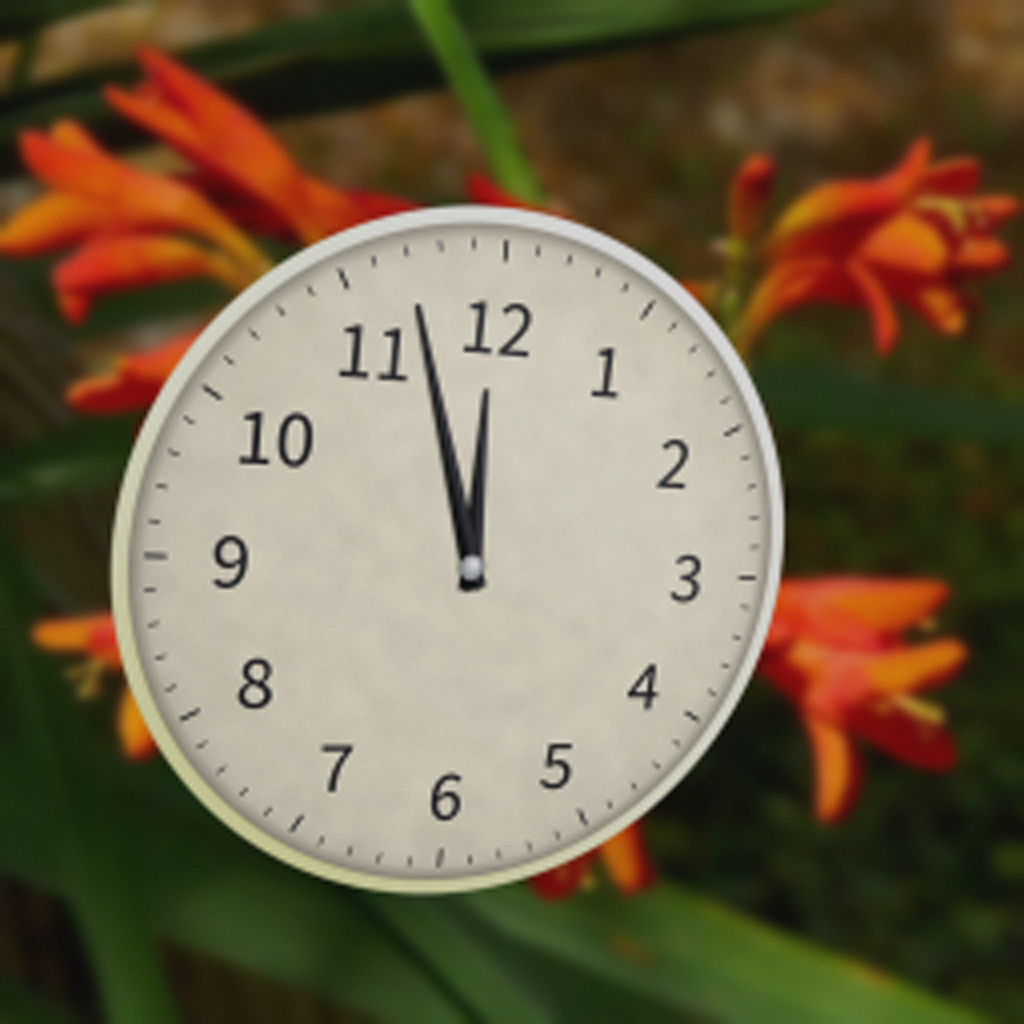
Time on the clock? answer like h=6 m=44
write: h=11 m=57
